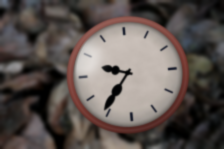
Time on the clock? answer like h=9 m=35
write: h=9 m=36
